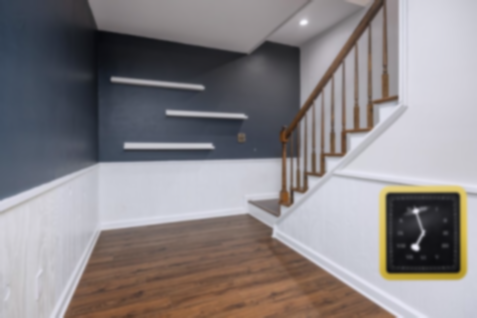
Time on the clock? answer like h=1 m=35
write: h=6 m=57
